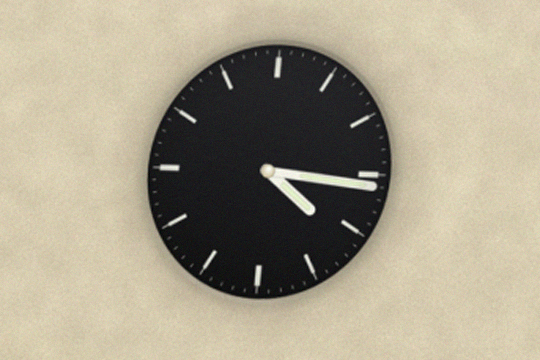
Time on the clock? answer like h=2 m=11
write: h=4 m=16
